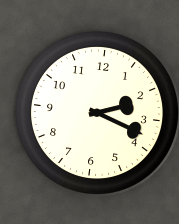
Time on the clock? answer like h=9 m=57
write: h=2 m=18
